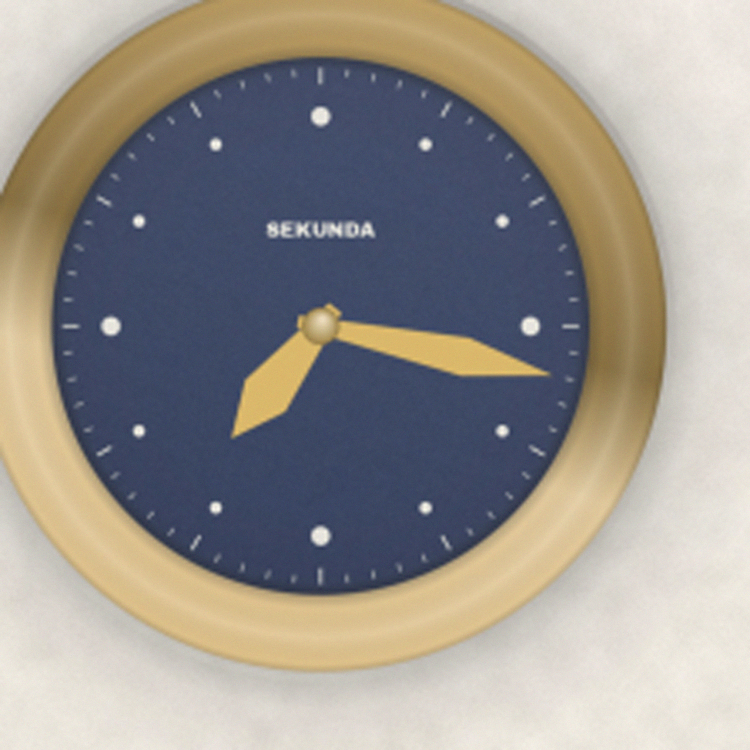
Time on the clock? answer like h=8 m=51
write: h=7 m=17
